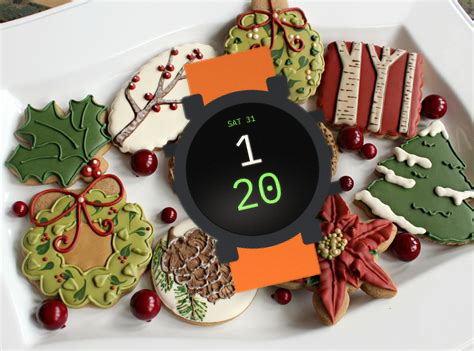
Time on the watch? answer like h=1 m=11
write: h=1 m=20
